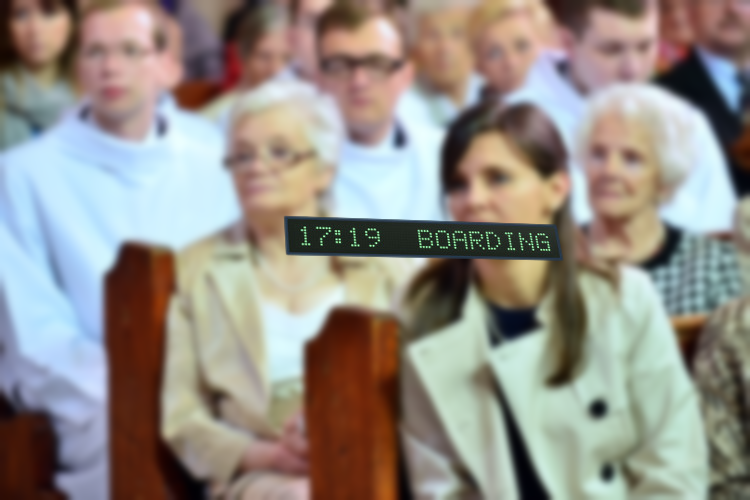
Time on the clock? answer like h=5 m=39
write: h=17 m=19
